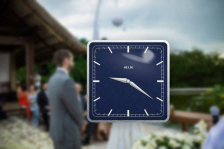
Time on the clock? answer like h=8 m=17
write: h=9 m=21
